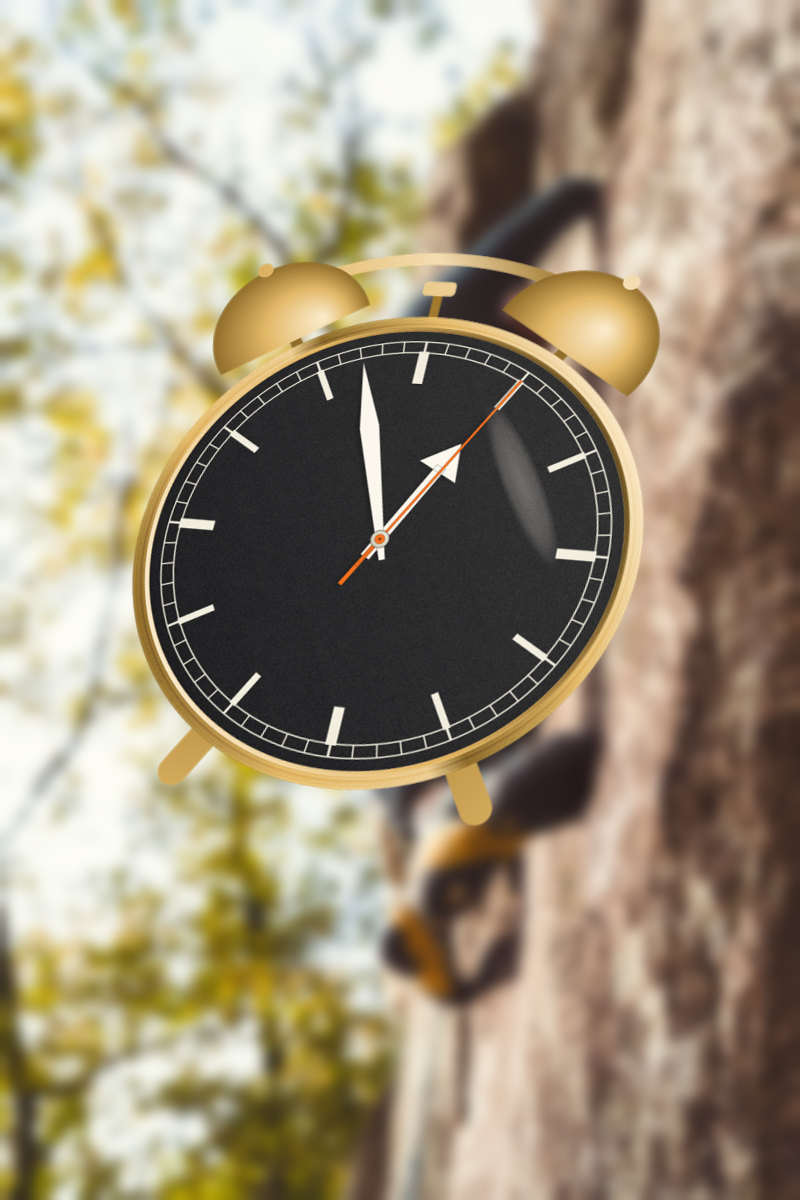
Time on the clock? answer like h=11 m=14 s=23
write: h=12 m=57 s=5
